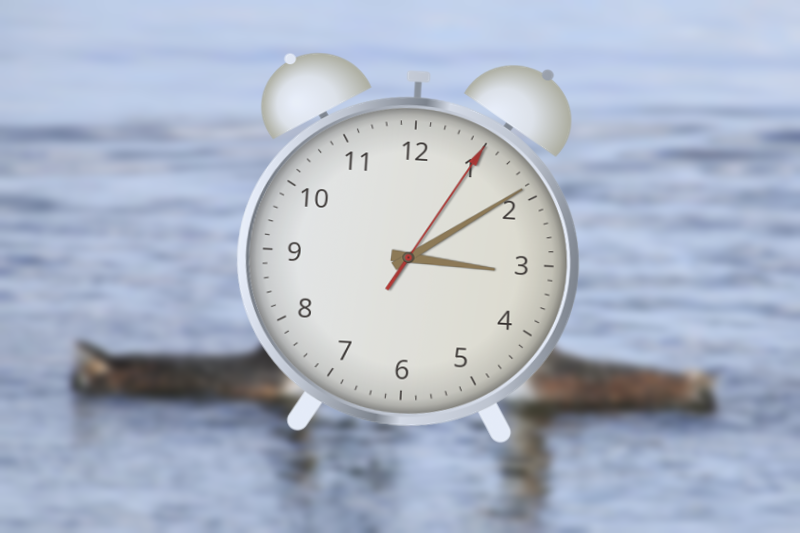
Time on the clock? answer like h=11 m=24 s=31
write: h=3 m=9 s=5
